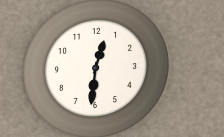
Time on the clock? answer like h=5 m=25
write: h=12 m=31
